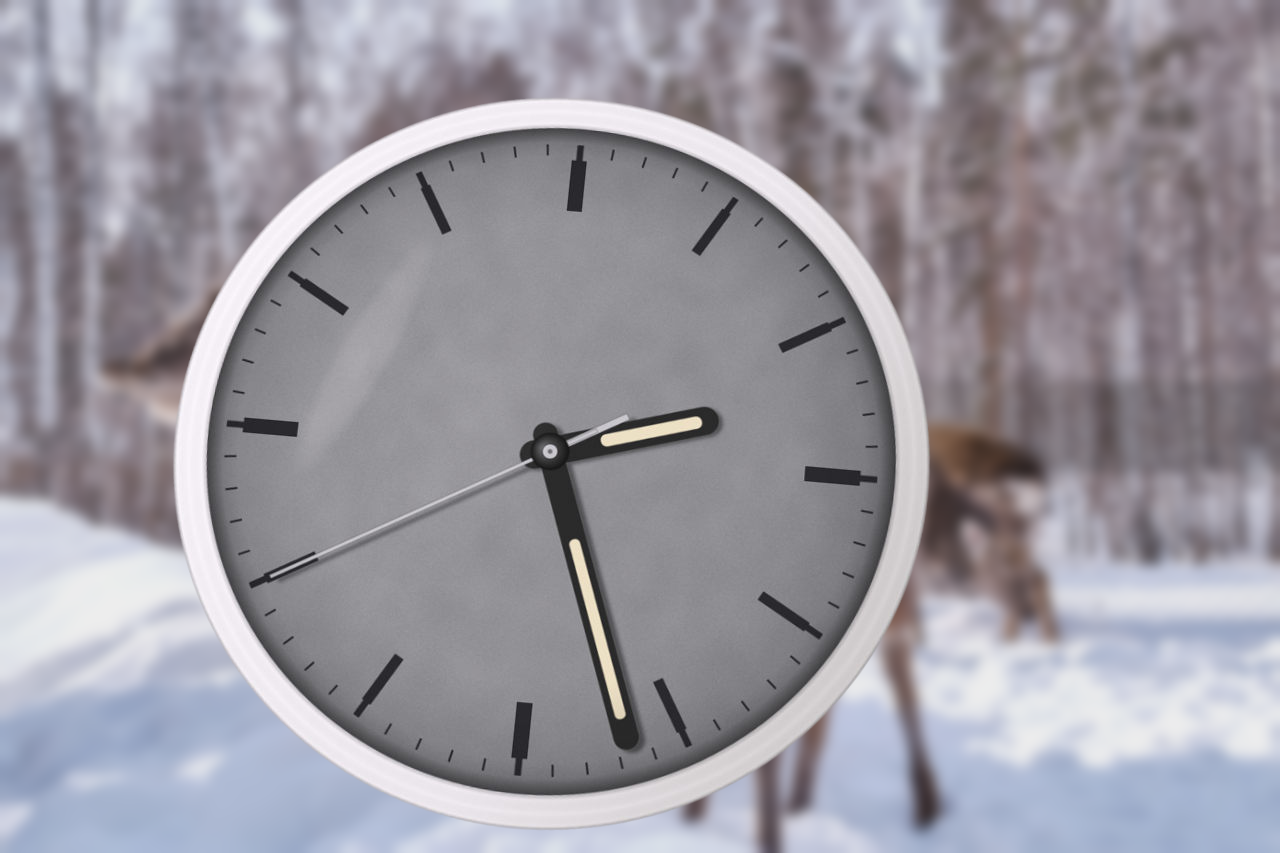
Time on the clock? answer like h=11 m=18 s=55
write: h=2 m=26 s=40
